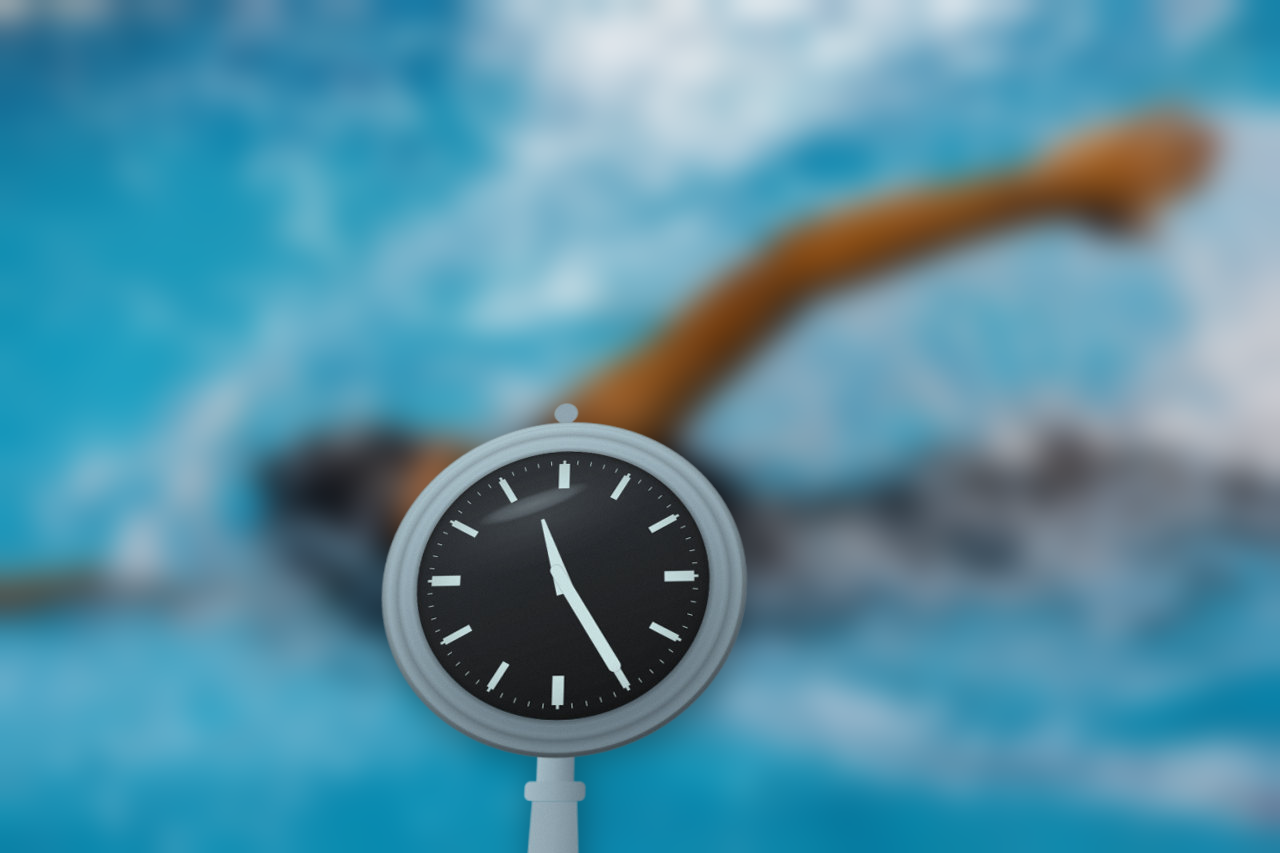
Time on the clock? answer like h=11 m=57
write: h=11 m=25
